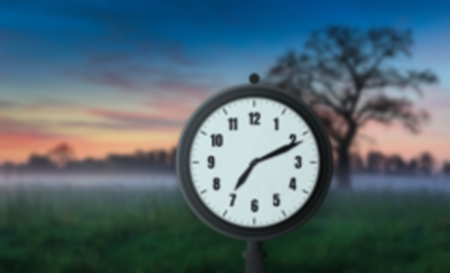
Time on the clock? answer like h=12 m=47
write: h=7 m=11
